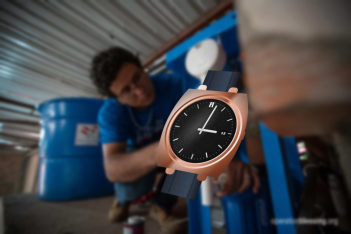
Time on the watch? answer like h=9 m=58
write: h=3 m=2
